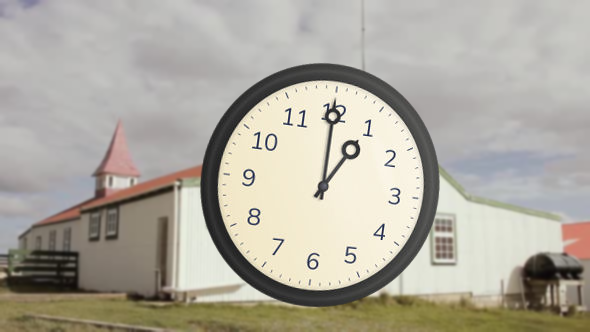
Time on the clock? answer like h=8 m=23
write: h=1 m=0
